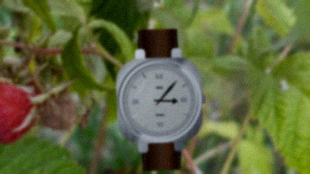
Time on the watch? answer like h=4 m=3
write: h=3 m=7
